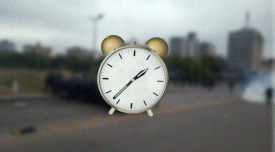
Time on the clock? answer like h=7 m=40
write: h=1 m=37
